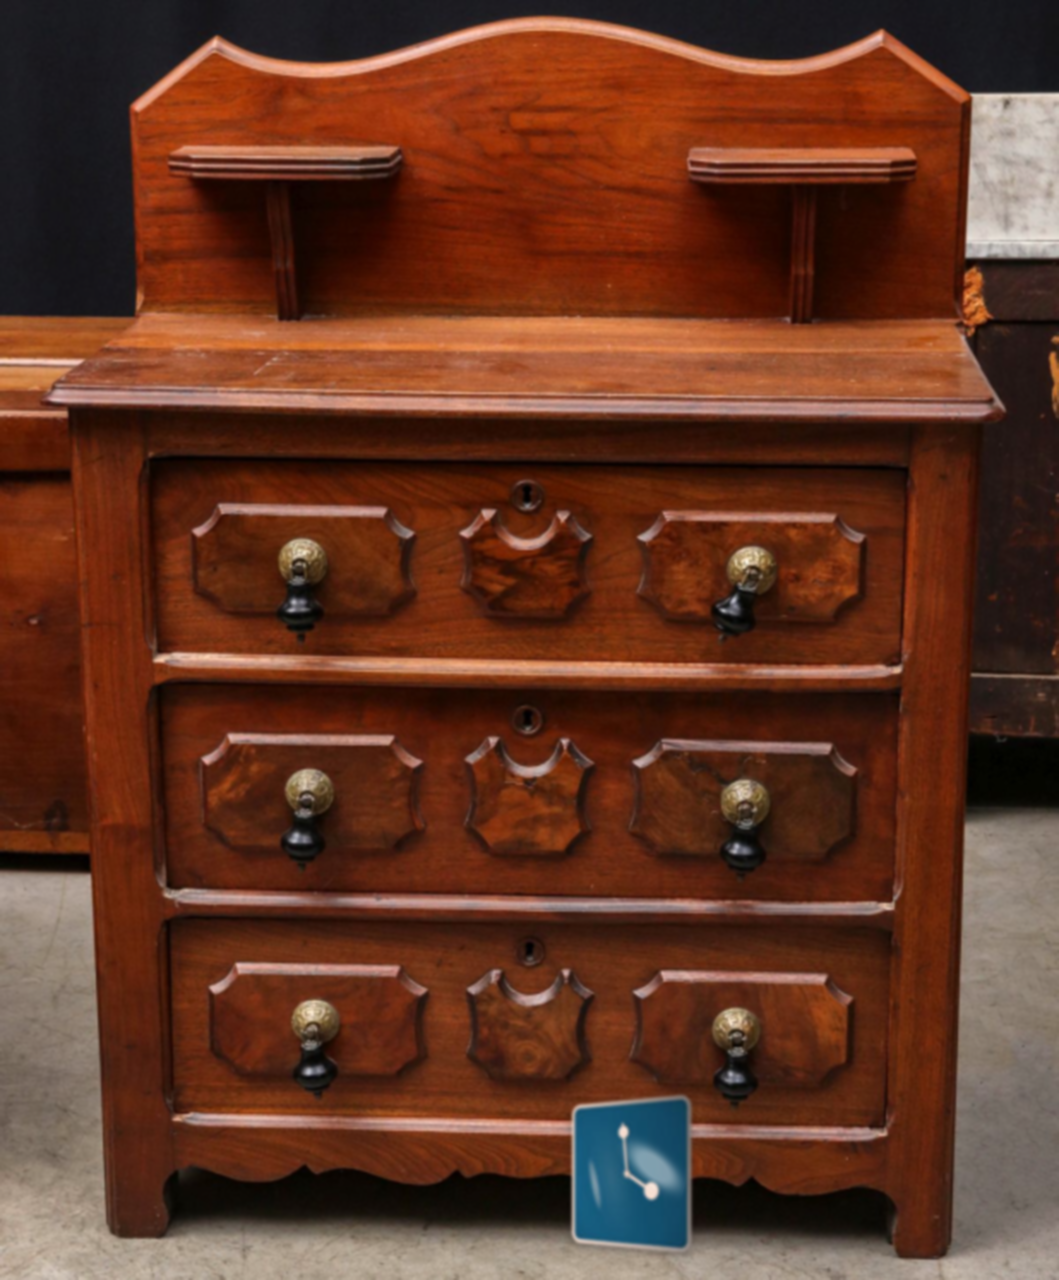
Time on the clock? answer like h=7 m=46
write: h=3 m=59
